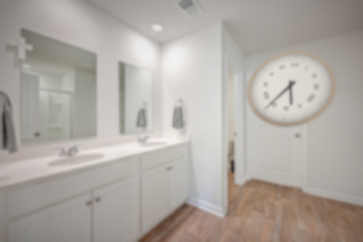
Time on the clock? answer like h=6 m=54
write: h=5 m=36
